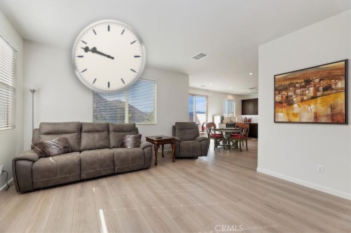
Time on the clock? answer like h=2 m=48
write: h=9 m=48
